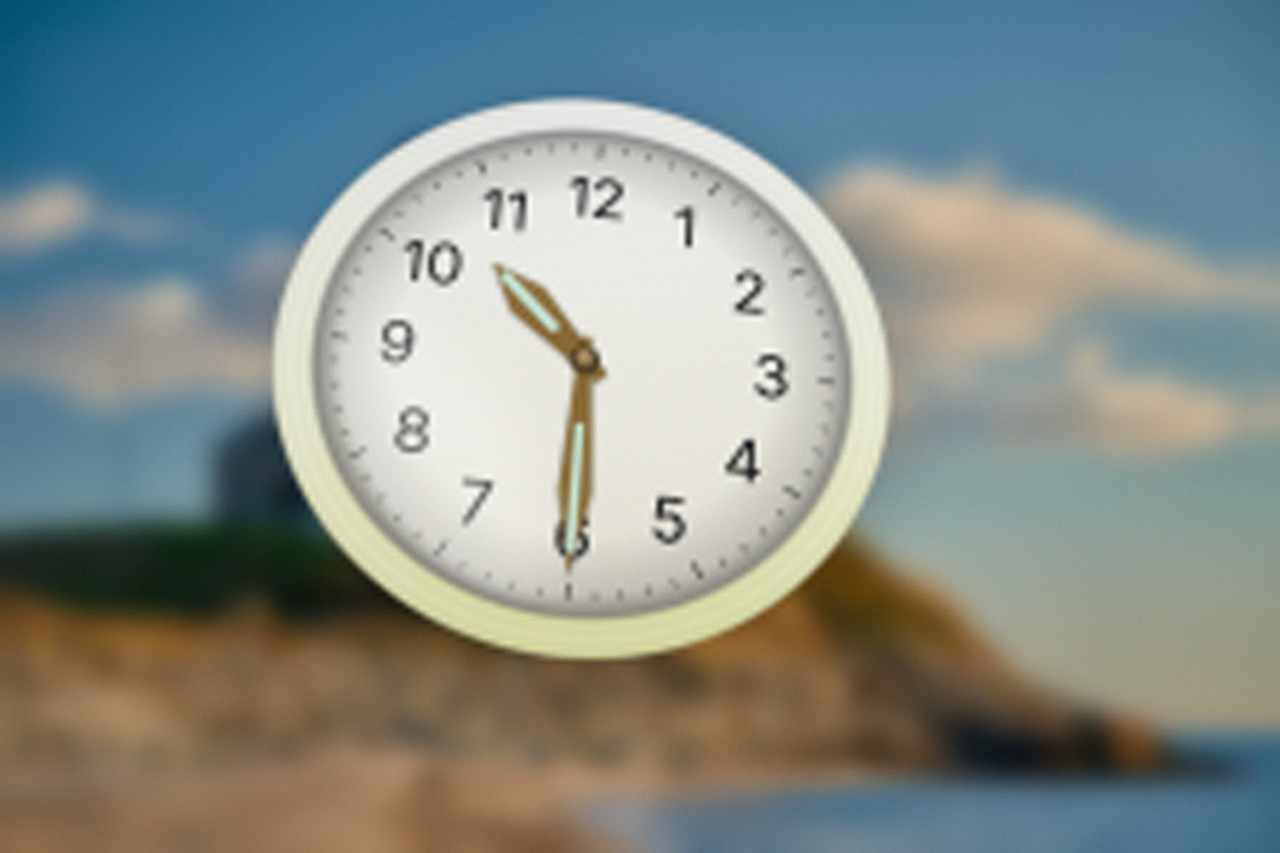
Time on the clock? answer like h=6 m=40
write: h=10 m=30
